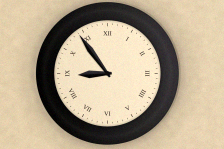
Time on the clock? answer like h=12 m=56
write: h=8 m=54
